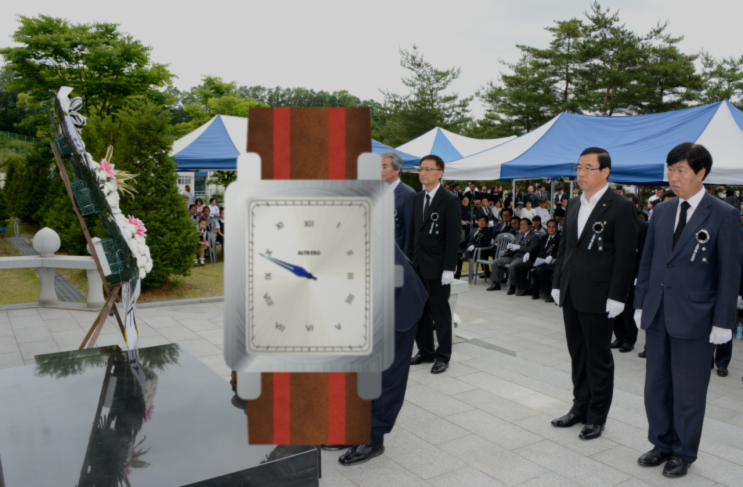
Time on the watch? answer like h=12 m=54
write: h=9 m=49
